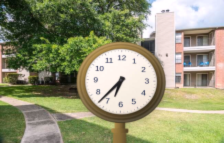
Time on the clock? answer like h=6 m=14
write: h=6 m=37
